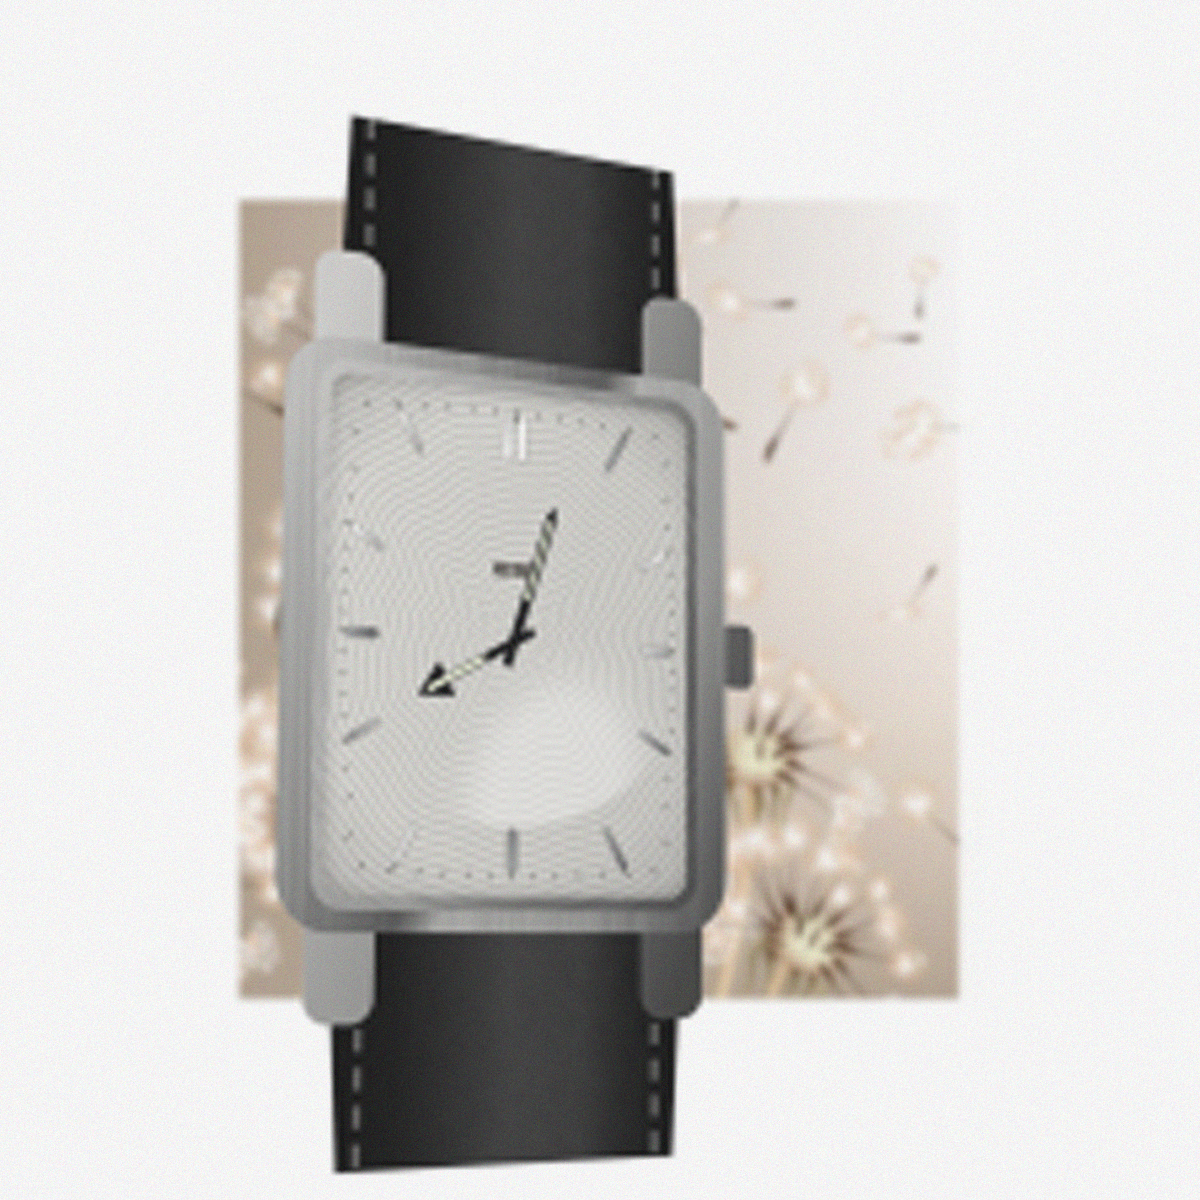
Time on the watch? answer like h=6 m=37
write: h=8 m=3
